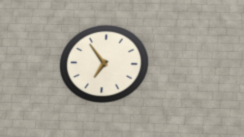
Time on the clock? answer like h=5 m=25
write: h=6 m=54
